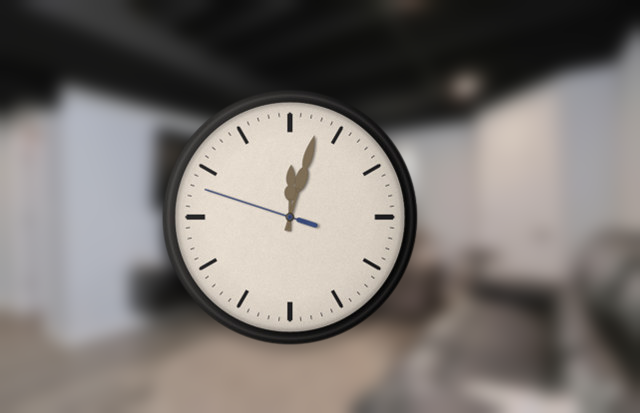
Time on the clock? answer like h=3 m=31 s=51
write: h=12 m=2 s=48
